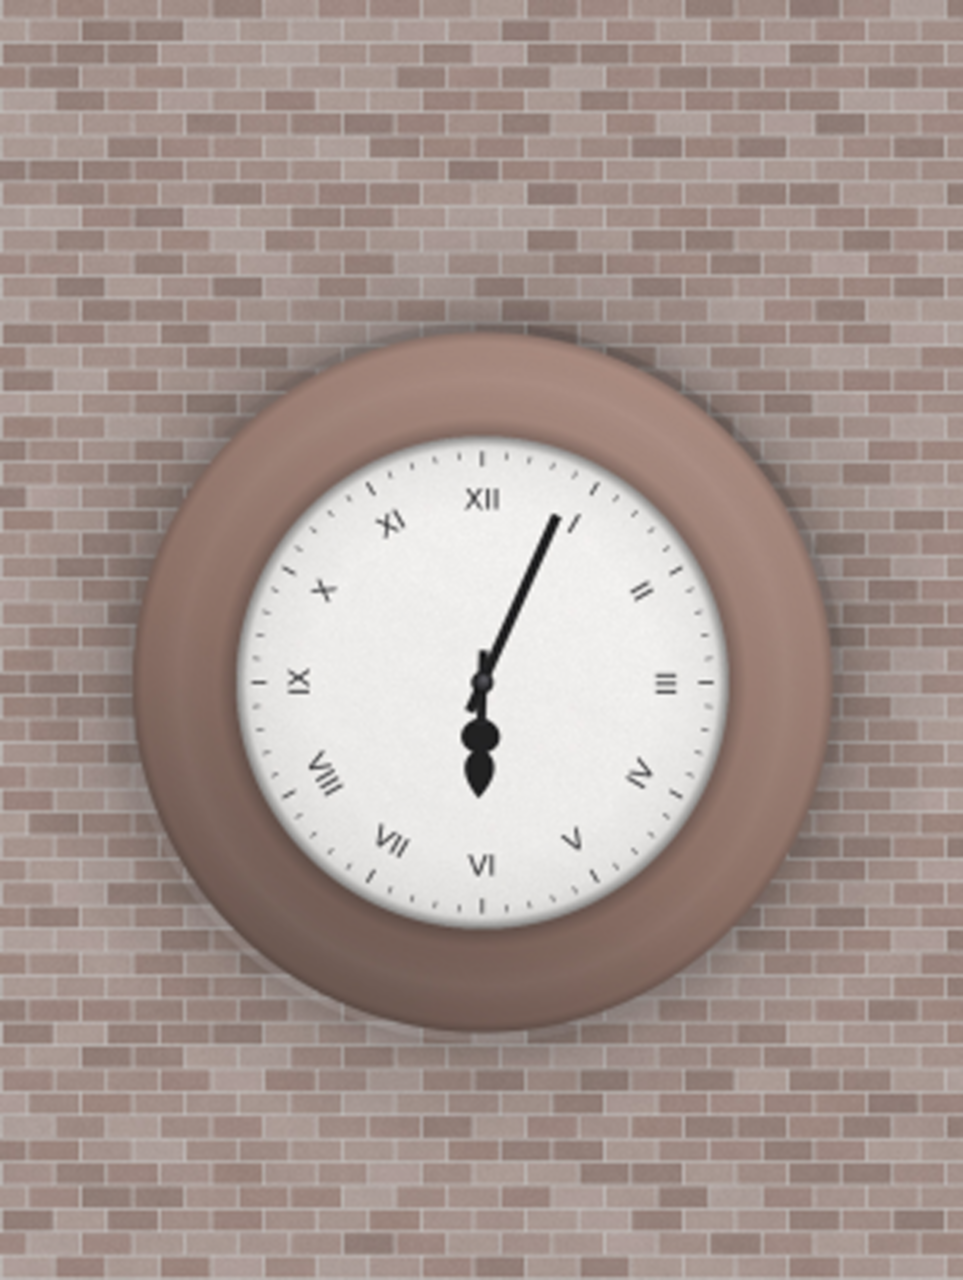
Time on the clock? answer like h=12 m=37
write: h=6 m=4
